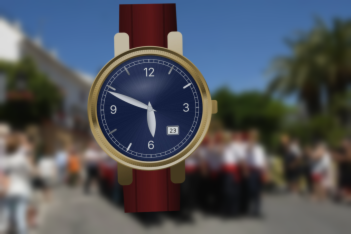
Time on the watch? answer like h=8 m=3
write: h=5 m=49
